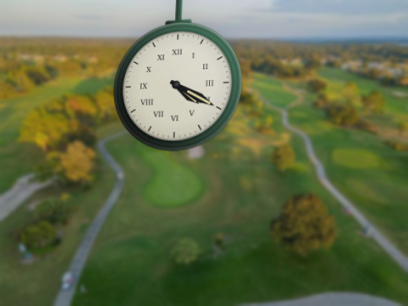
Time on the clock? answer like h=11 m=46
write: h=4 m=20
